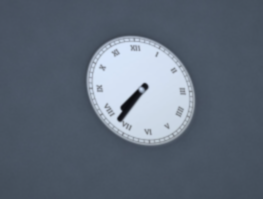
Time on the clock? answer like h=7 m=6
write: h=7 m=37
